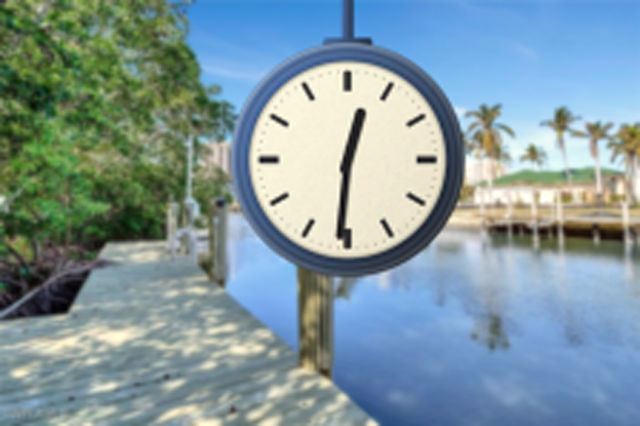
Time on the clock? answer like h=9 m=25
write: h=12 m=31
